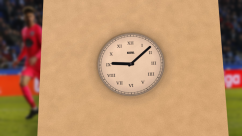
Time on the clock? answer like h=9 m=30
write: h=9 m=8
